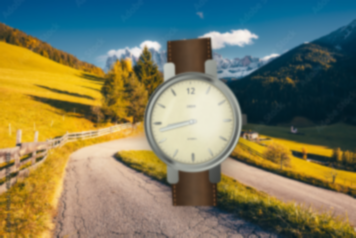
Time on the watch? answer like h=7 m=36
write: h=8 m=43
